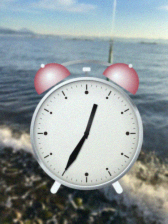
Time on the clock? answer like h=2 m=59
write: h=12 m=35
